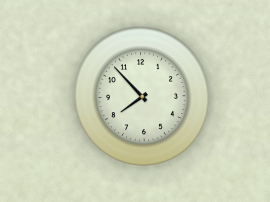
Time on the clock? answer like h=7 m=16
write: h=7 m=53
